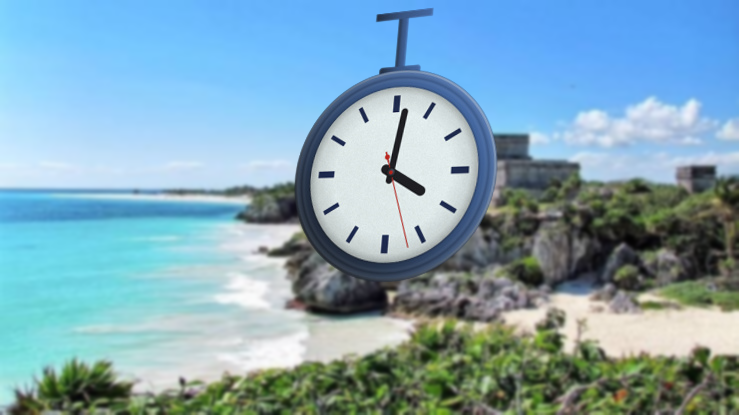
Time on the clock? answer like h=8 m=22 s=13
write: h=4 m=1 s=27
